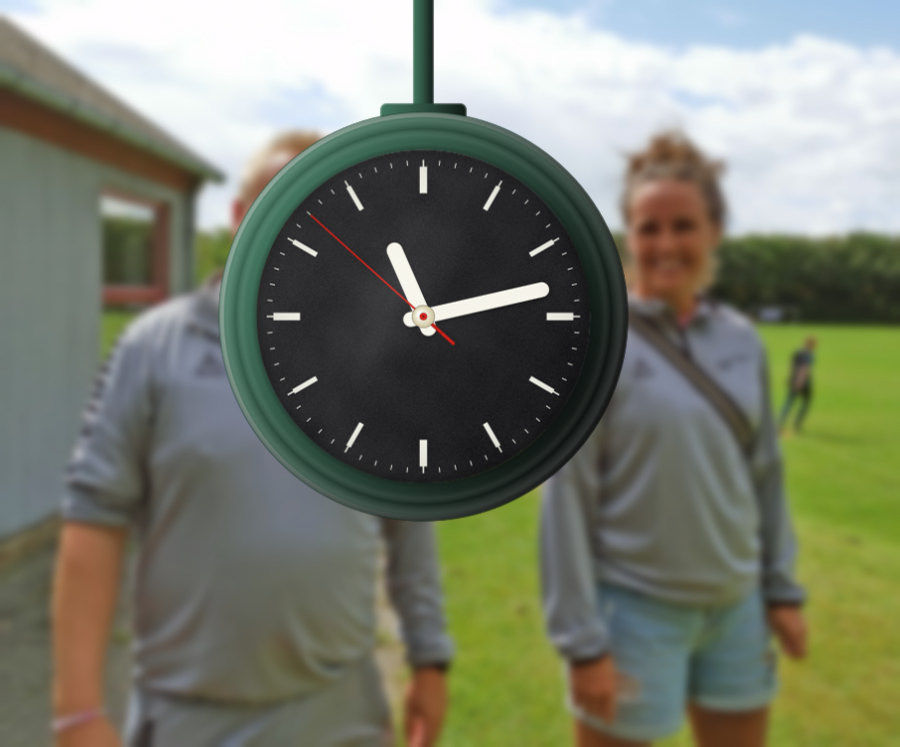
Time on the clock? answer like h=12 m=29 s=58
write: h=11 m=12 s=52
